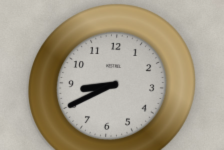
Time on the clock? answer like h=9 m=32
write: h=8 m=40
